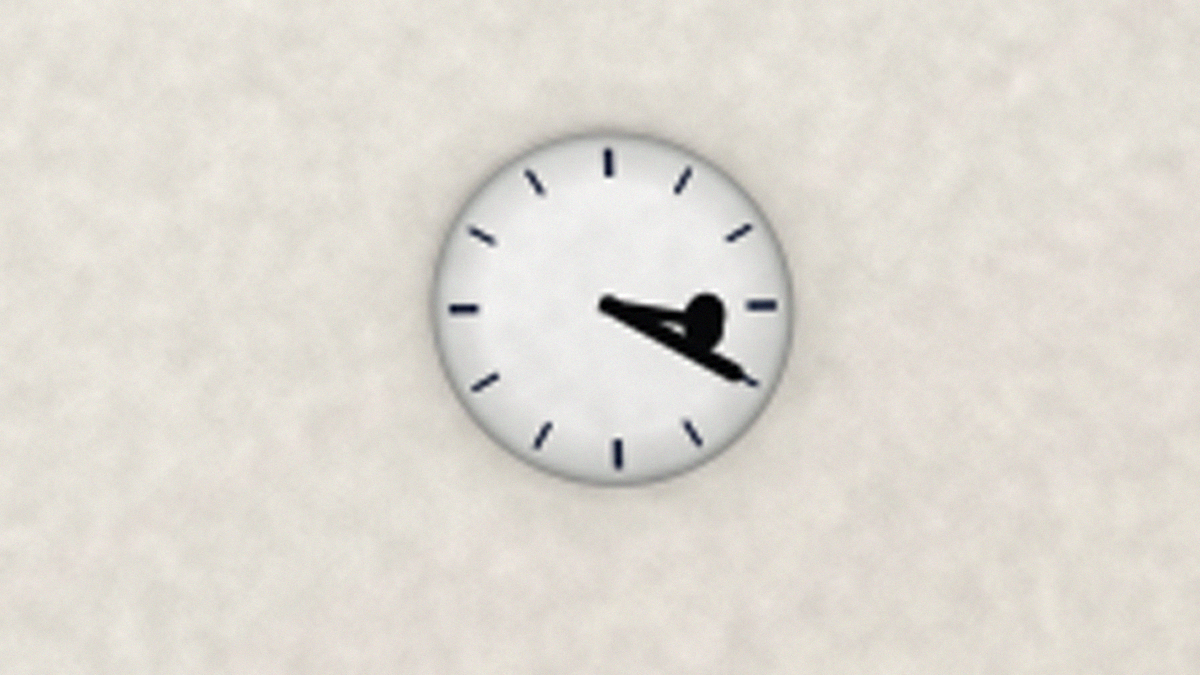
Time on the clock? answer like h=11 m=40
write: h=3 m=20
